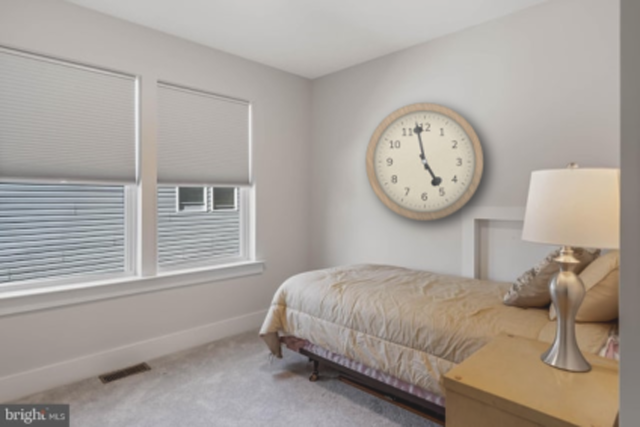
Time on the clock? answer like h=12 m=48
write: h=4 m=58
